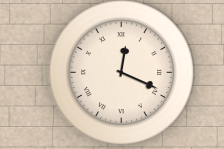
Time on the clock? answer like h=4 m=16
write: h=12 m=19
